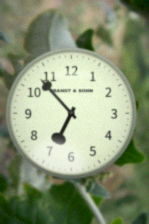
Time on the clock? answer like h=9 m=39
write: h=6 m=53
